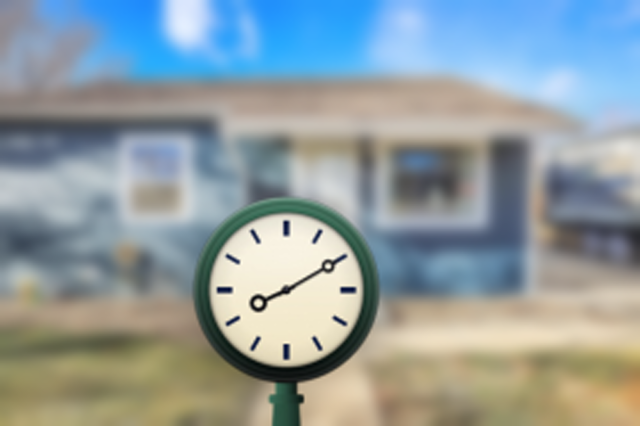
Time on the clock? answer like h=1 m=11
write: h=8 m=10
